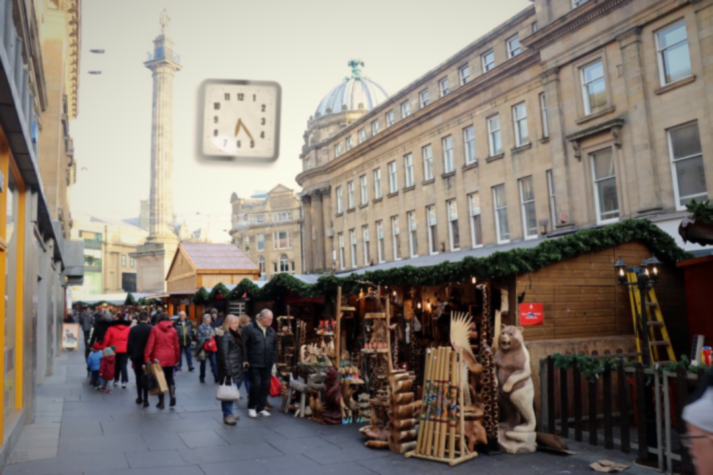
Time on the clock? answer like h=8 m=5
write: h=6 m=24
